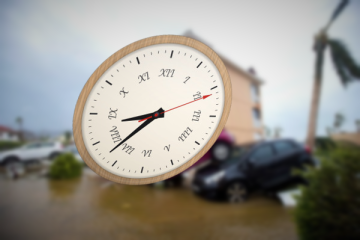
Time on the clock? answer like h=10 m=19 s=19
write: h=8 m=37 s=11
